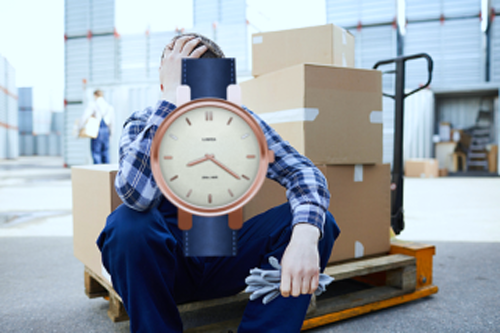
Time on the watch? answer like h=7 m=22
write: h=8 m=21
